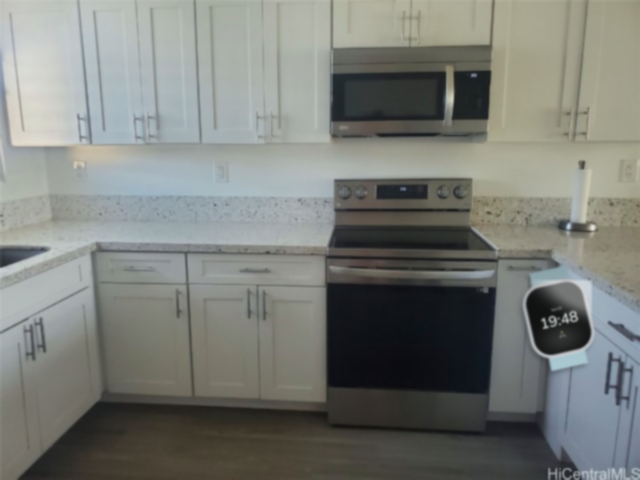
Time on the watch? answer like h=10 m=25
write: h=19 m=48
